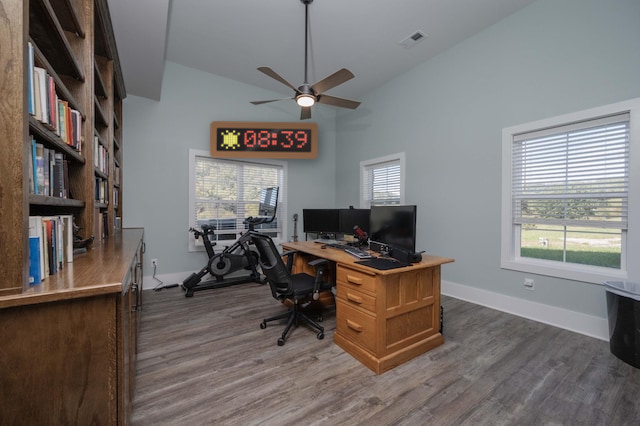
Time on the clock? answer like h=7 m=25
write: h=8 m=39
